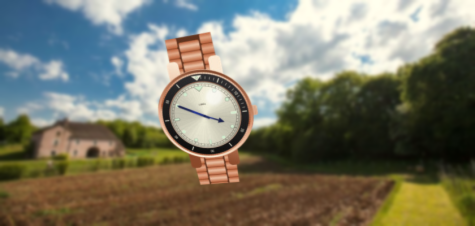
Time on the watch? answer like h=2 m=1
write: h=3 m=50
